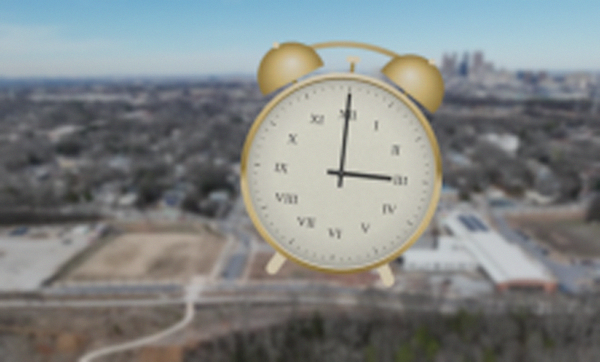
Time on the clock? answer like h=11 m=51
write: h=3 m=0
